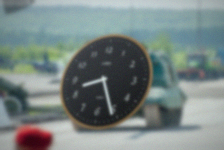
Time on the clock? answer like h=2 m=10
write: h=8 m=26
